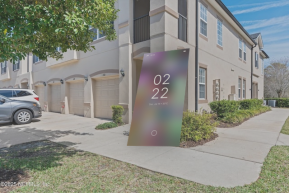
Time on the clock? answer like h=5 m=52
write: h=2 m=22
